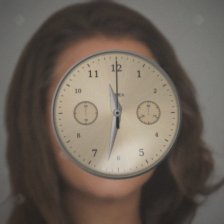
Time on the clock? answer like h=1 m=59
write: h=11 m=32
